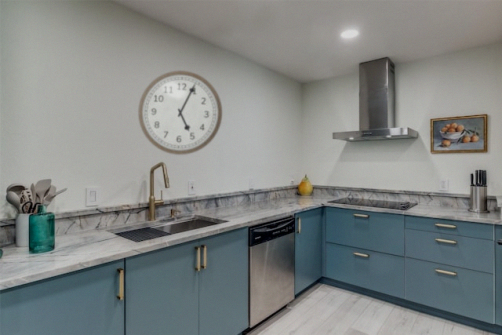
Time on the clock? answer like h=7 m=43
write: h=5 m=4
